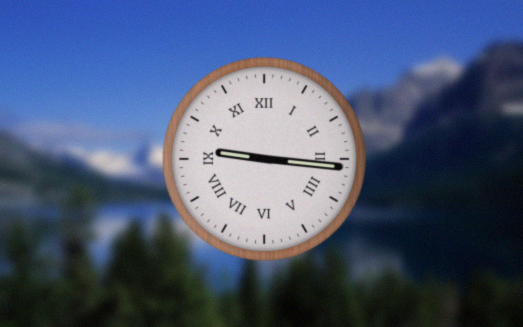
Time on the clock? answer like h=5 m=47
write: h=9 m=16
